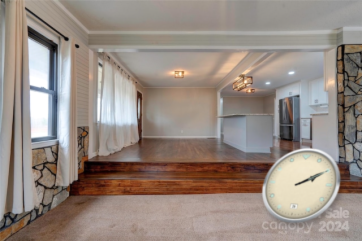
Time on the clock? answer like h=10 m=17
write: h=2 m=10
